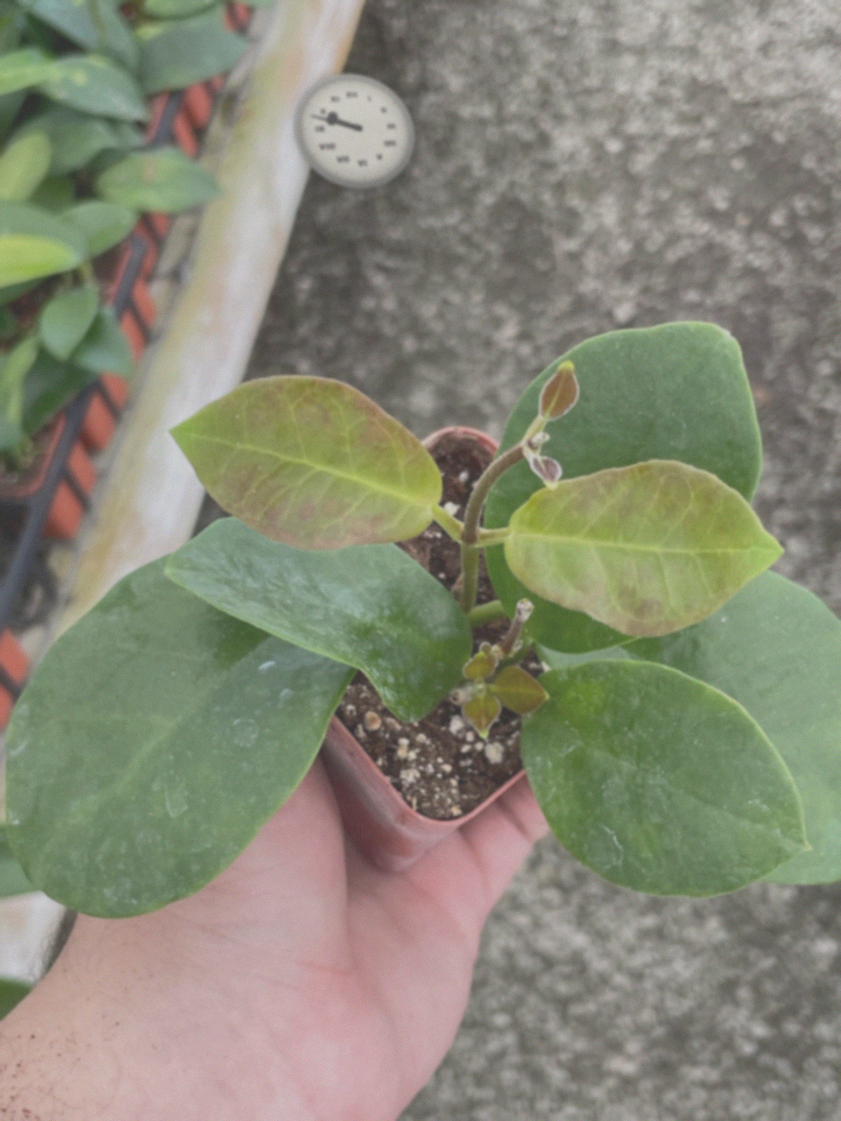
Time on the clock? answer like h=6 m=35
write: h=9 m=48
